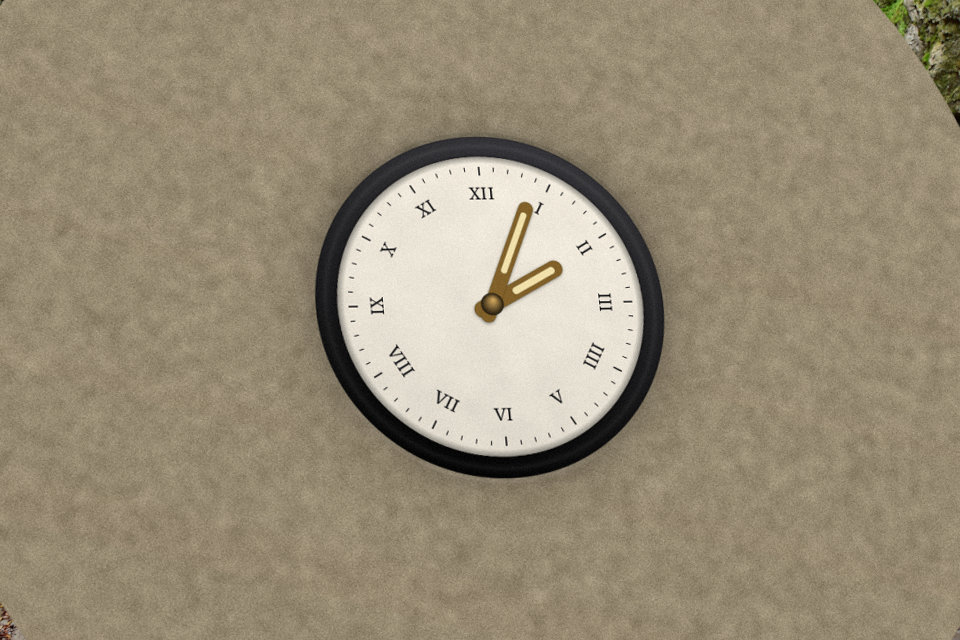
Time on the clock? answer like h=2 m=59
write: h=2 m=4
